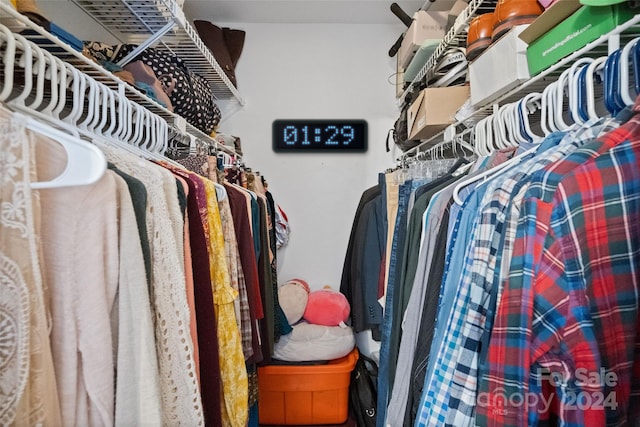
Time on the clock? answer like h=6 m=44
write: h=1 m=29
